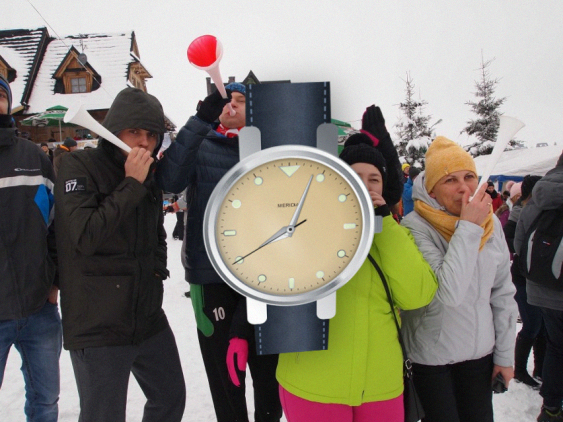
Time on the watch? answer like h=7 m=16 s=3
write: h=8 m=3 s=40
